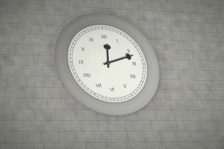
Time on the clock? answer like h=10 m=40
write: h=12 m=12
